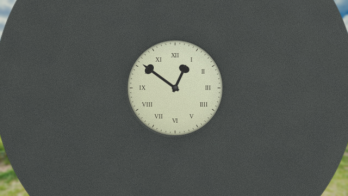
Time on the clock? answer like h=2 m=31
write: h=12 m=51
